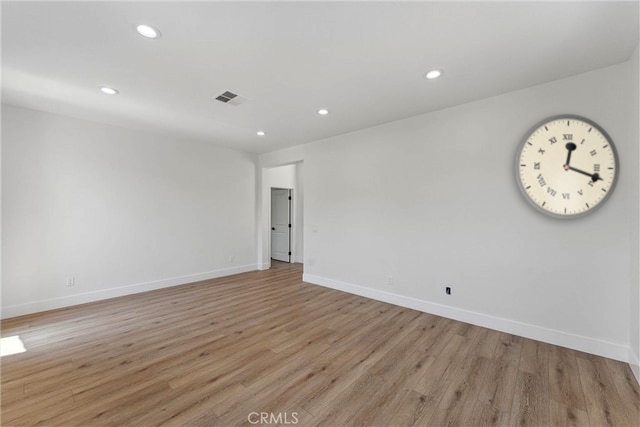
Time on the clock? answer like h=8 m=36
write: h=12 m=18
